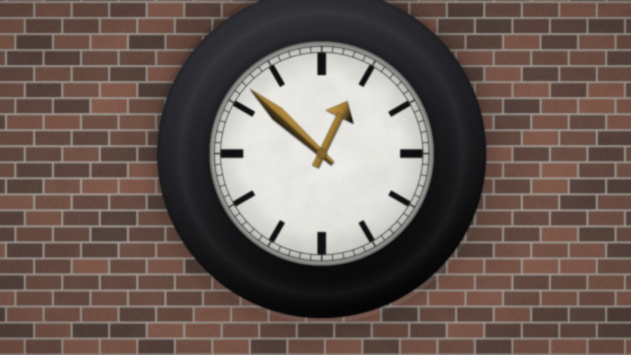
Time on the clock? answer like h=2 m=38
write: h=12 m=52
